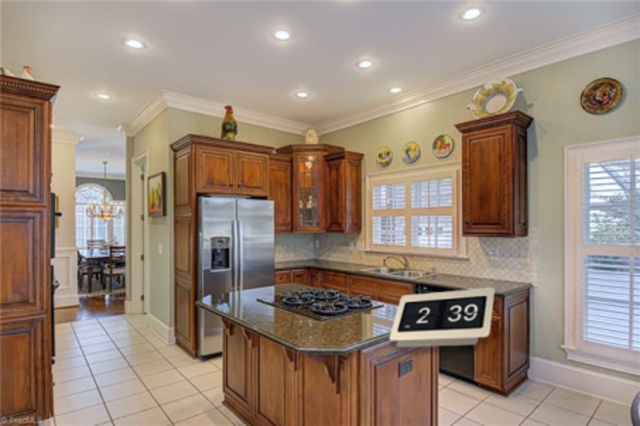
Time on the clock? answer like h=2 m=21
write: h=2 m=39
